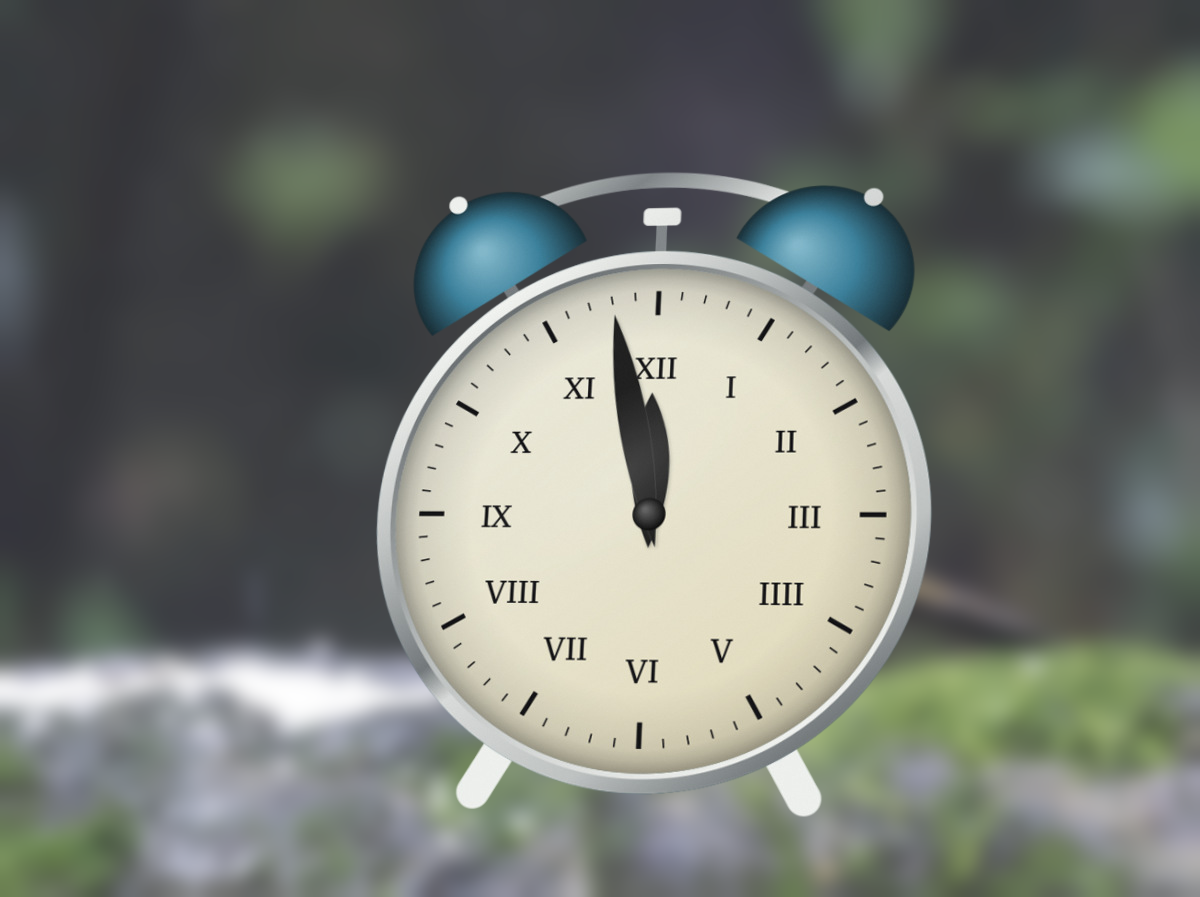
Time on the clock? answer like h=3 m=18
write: h=11 m=58
